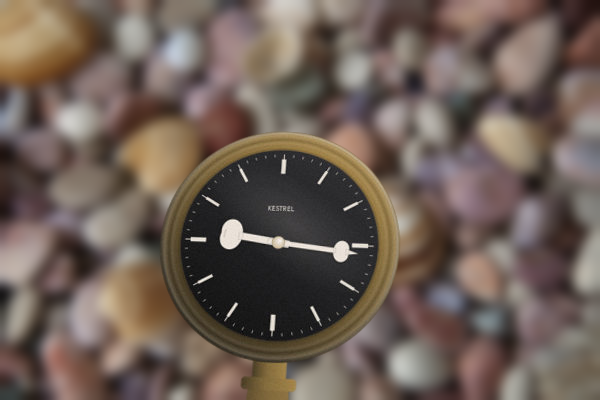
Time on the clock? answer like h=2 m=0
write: h=9 m=16
